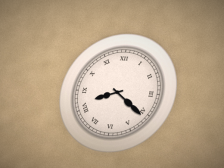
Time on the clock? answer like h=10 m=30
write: h=8 m=21
